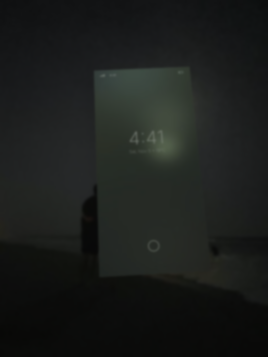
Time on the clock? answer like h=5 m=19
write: h=4 m=41
